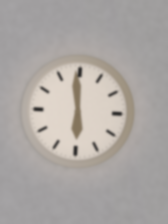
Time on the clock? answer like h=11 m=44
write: h=5 m=59
